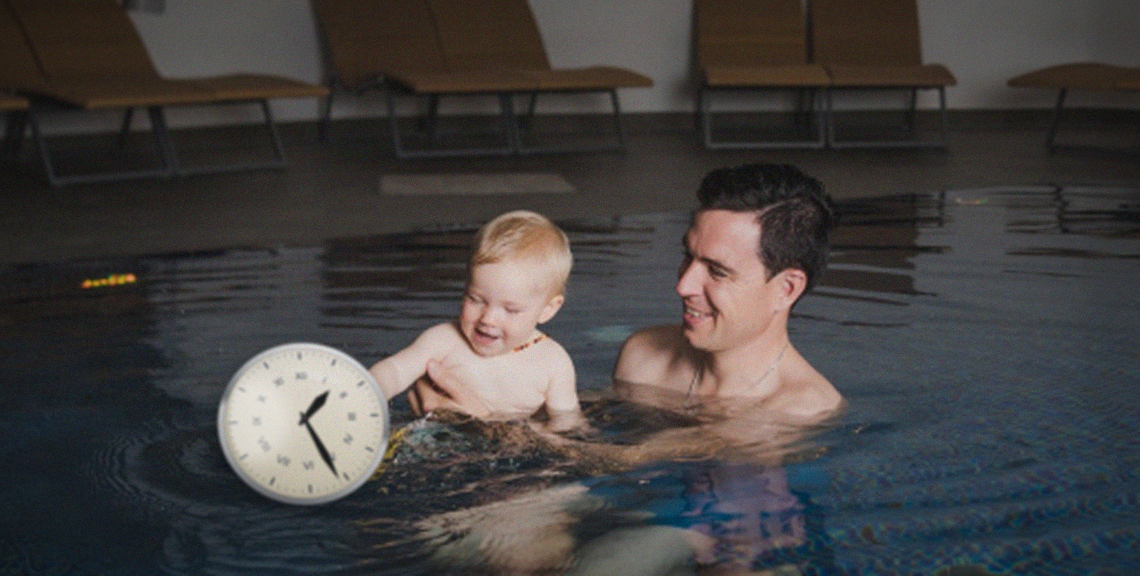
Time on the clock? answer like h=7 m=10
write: h=1 m=26
